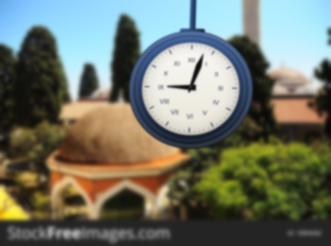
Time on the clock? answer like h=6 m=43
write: h=9 m=3
